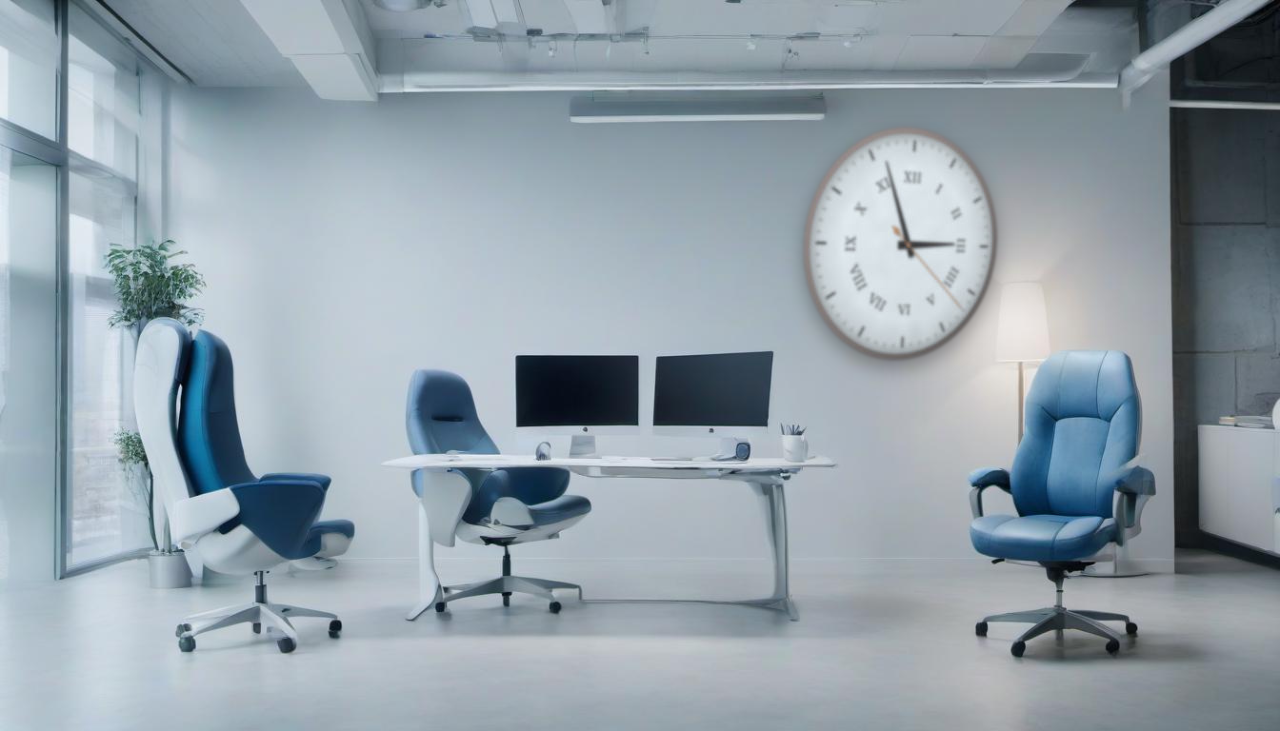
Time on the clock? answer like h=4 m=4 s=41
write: h=2 m=56 s=22
